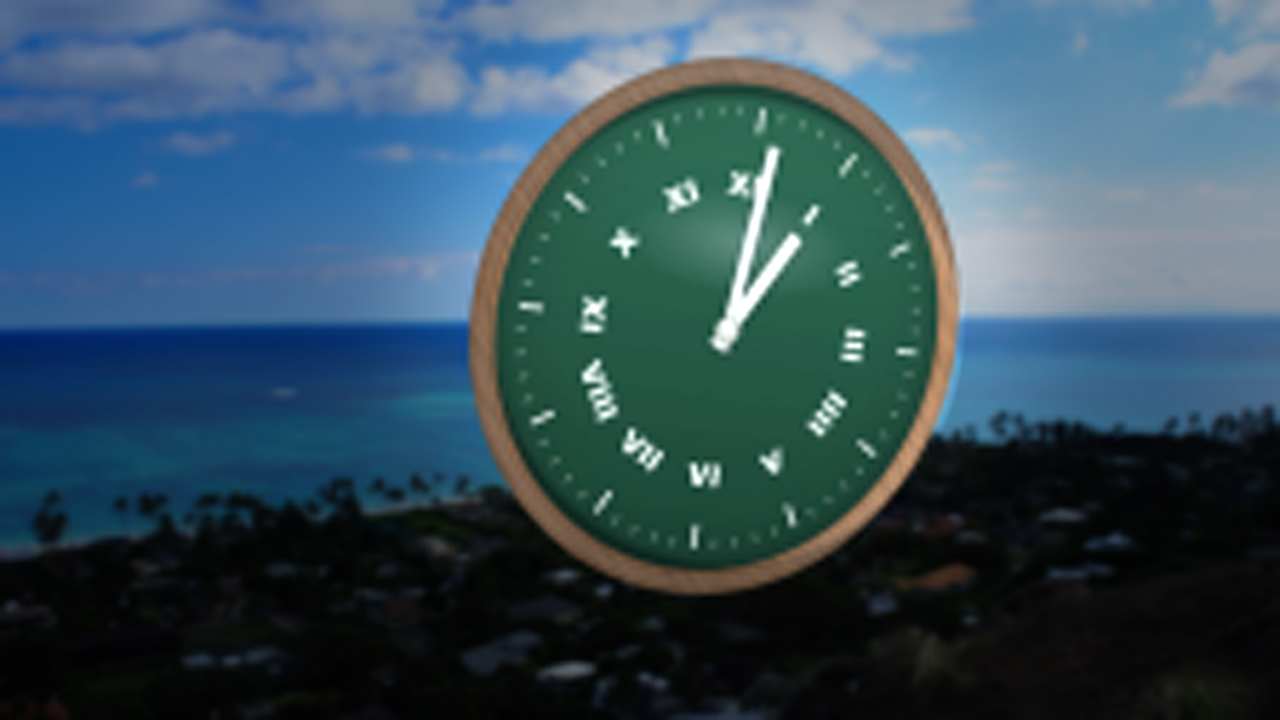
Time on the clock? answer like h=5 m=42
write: h=1 m=1
